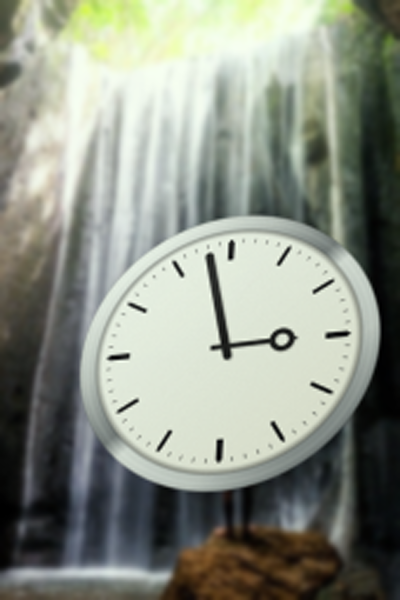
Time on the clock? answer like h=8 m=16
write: h=2 m=58
